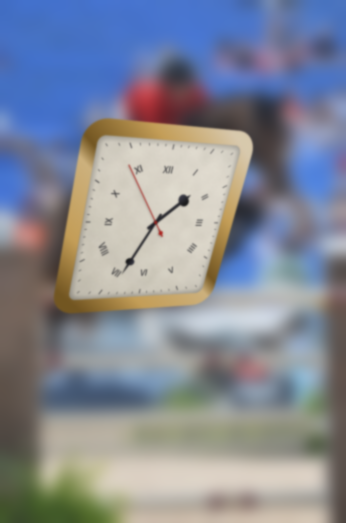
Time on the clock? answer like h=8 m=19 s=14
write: h=1 m=33 s=54
